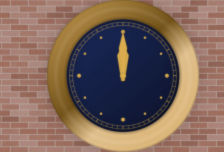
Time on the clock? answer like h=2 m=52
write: h=12 m=0
